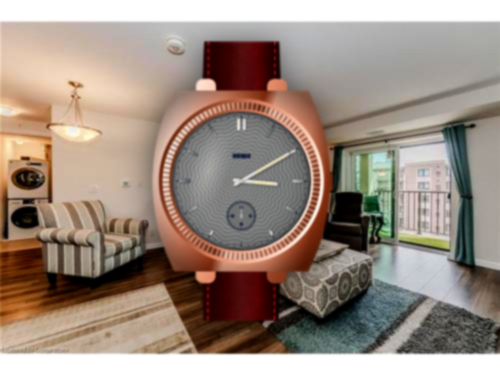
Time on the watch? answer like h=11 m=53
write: h=3 m=10
